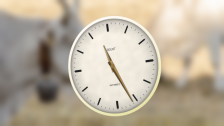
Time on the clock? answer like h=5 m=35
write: h=11 m=26
